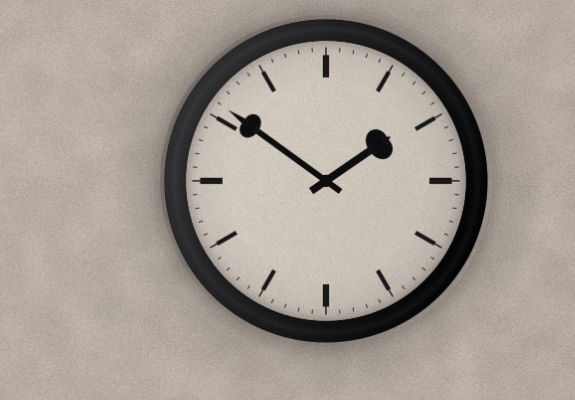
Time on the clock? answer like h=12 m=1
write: h=1 m=51
